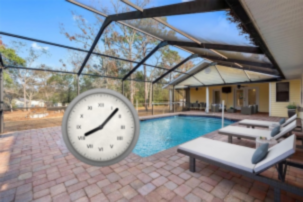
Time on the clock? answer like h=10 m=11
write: h=8 m=7
